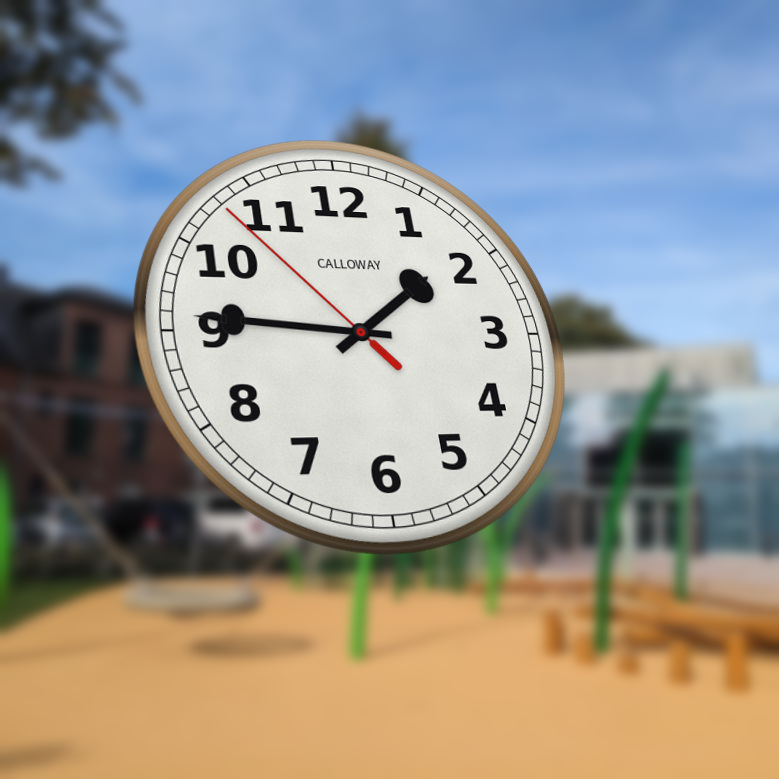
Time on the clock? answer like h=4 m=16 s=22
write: h=1 m=45 s=53
